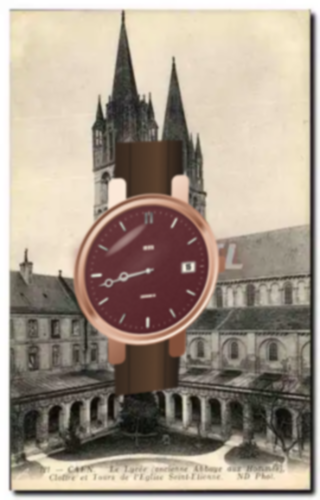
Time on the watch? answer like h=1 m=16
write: h=8 m=43
